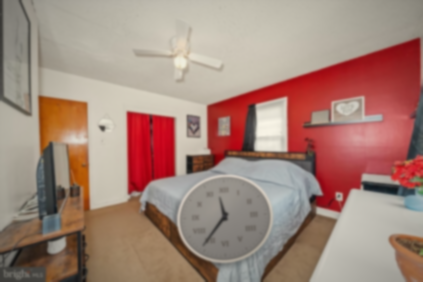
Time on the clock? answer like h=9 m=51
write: h=11 m=36
